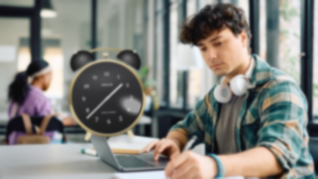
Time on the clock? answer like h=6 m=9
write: h=1 m=38
